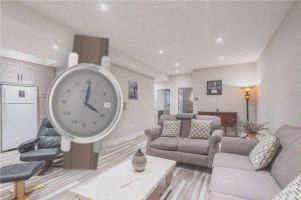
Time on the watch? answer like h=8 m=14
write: h=4 m=1
